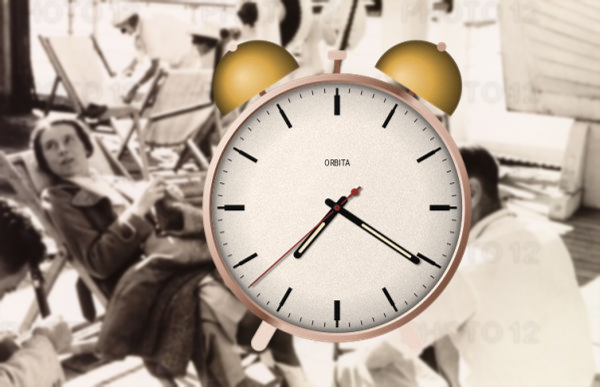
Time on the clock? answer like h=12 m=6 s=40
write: h=7 m=20 s=38
